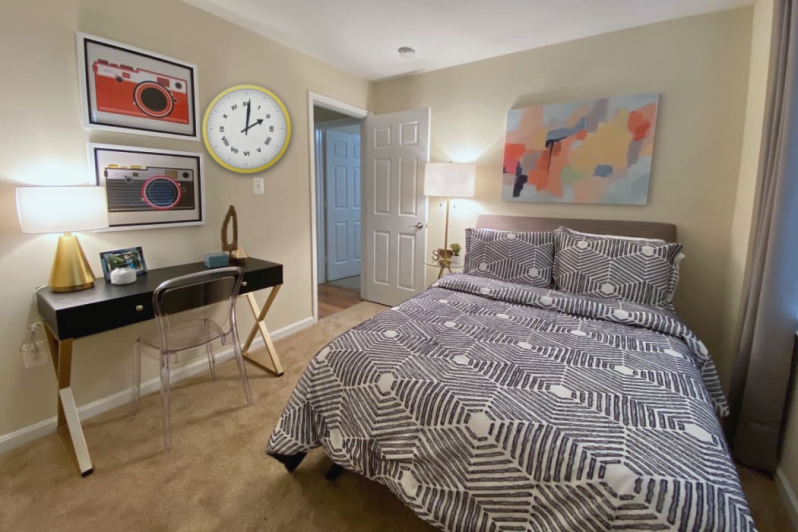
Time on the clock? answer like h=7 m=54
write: h=2 m=1
